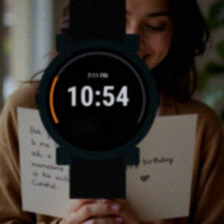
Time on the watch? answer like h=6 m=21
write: h=10 m=54
